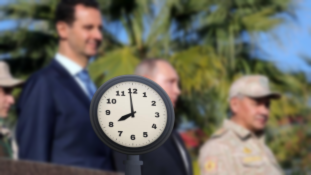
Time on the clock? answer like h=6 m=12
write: h=7 m=59
